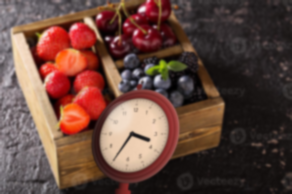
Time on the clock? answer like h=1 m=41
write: h=3 m=35
